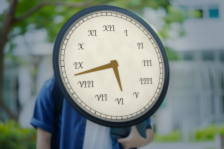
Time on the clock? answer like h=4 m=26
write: h=5 m=43
